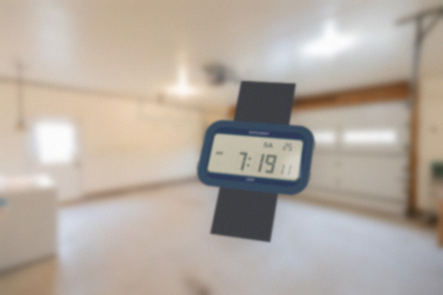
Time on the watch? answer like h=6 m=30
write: h=7 m=19
